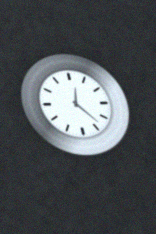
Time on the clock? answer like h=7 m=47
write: h=12 m=23
